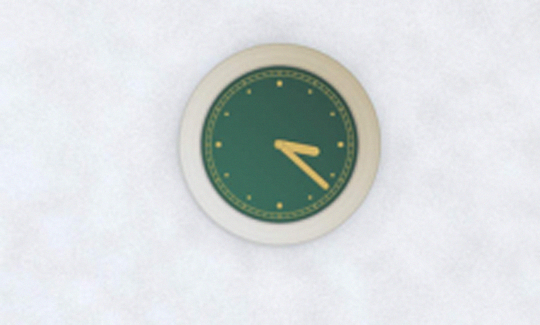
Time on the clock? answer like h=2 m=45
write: h=3 m=22
